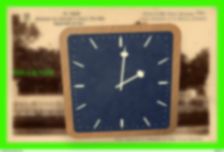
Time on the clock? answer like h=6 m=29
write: h=2 m=1
